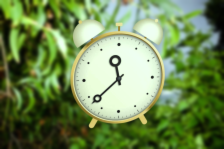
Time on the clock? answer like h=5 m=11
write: h=11 m=38
